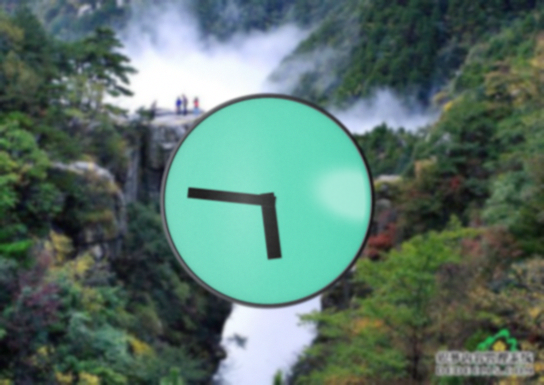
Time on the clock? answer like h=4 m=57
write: h=5 m=46
